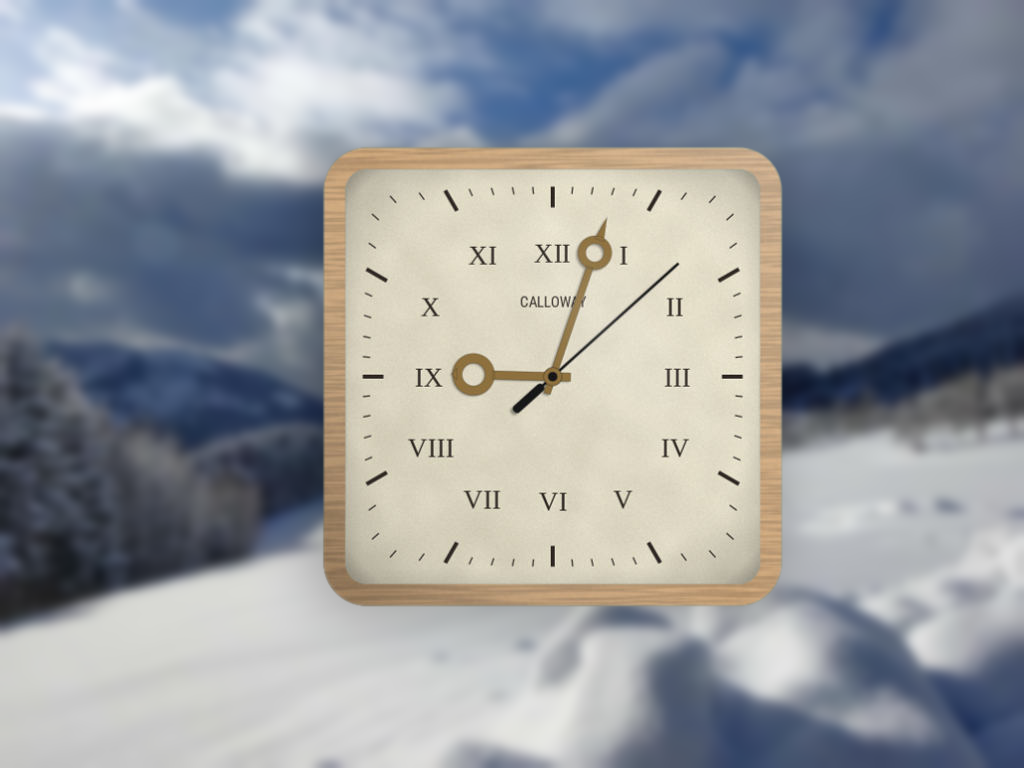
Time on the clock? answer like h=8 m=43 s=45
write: h=9 m=3 s=8
